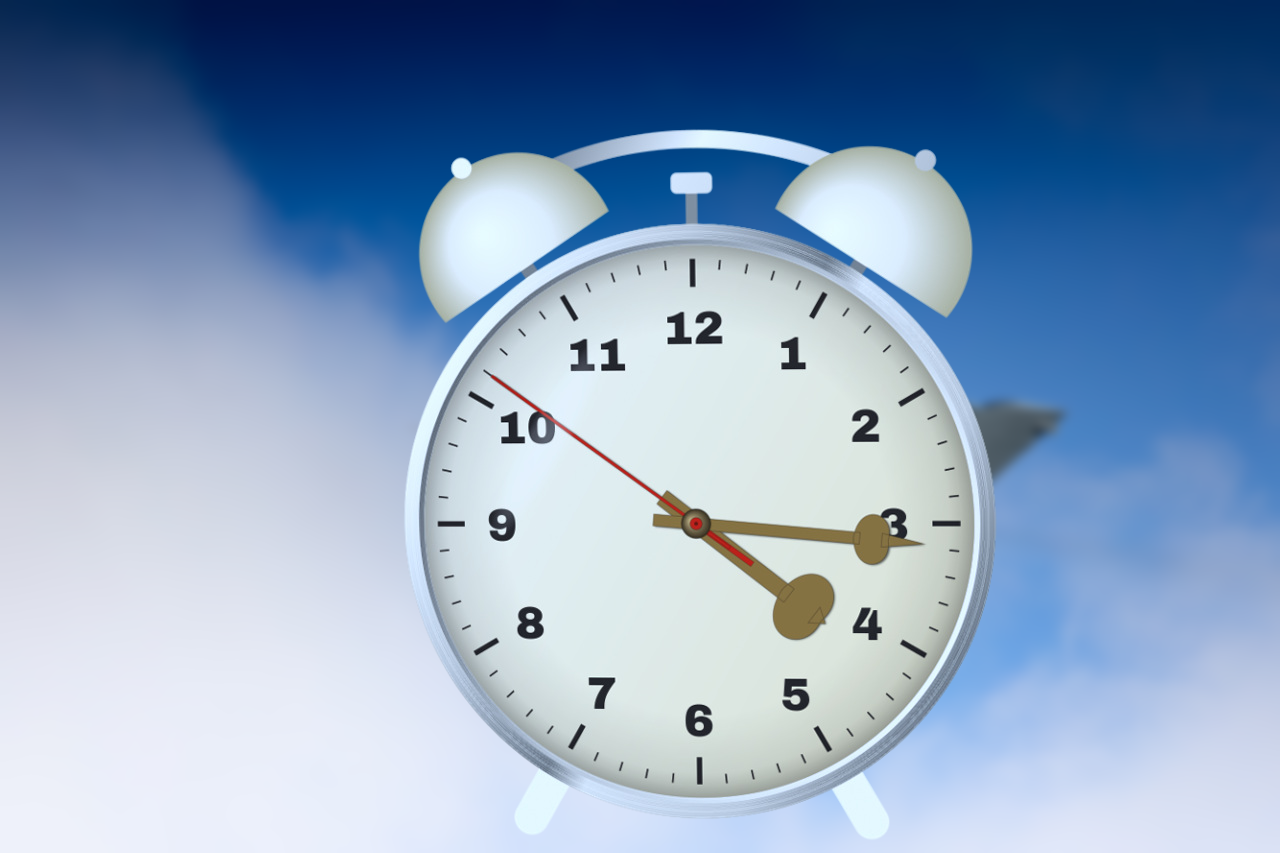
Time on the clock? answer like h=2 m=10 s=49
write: h=4 m=15 s=51
